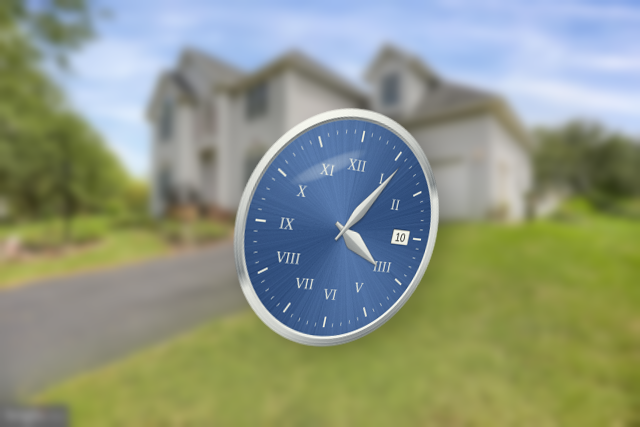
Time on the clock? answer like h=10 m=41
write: h=4 m=6
